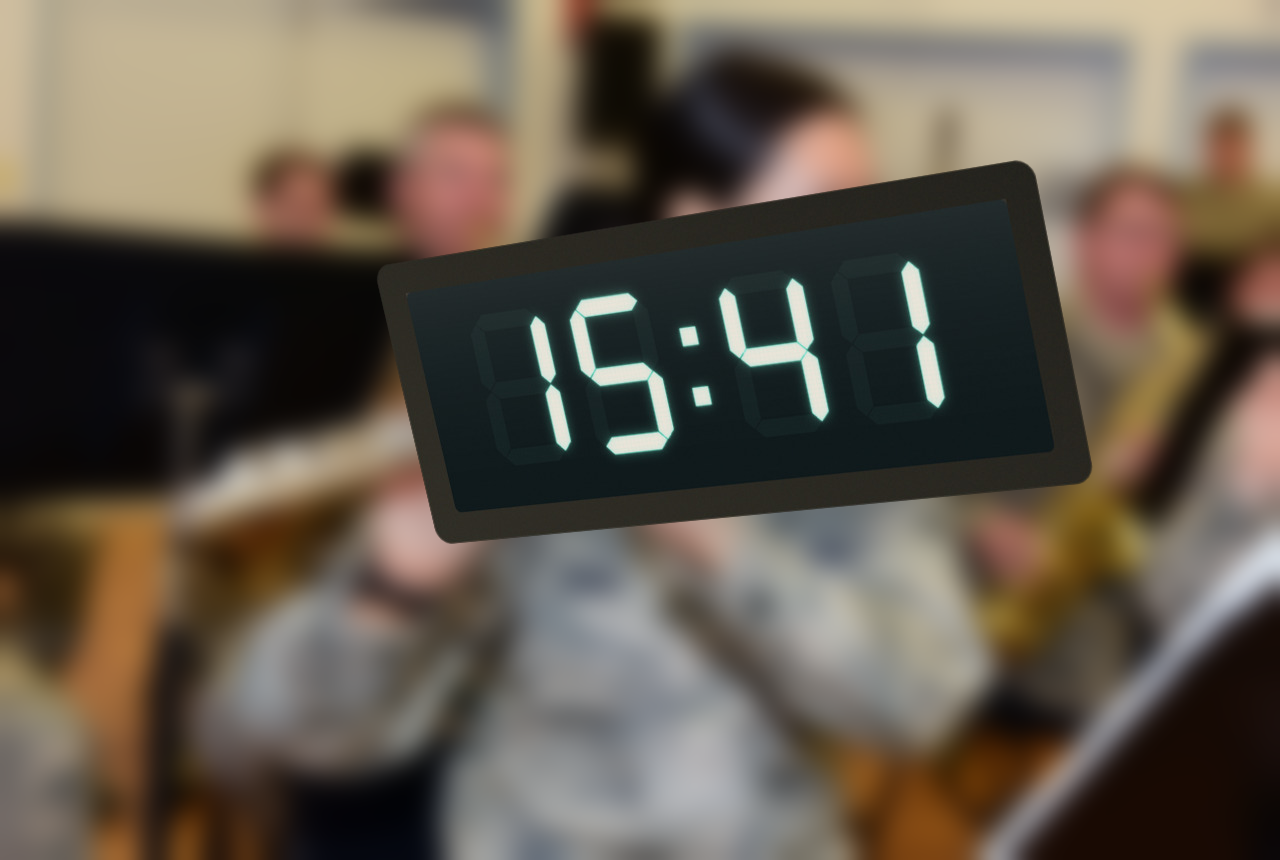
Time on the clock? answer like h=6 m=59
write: h=15 m=41
